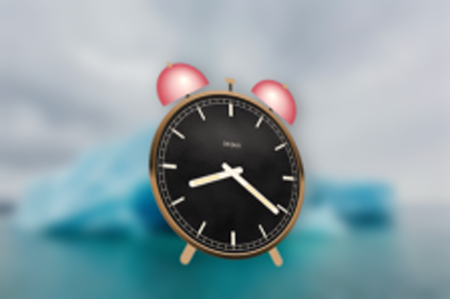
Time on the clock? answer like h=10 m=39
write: h=8 m=21
